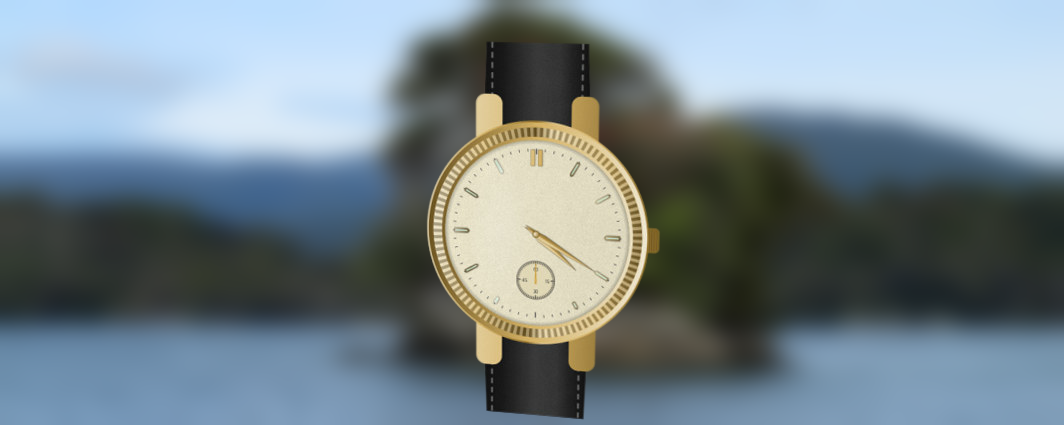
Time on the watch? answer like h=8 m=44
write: h=4 m=20
